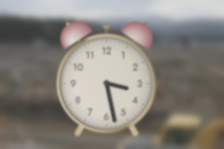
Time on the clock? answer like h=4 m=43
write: h=3 m=28
